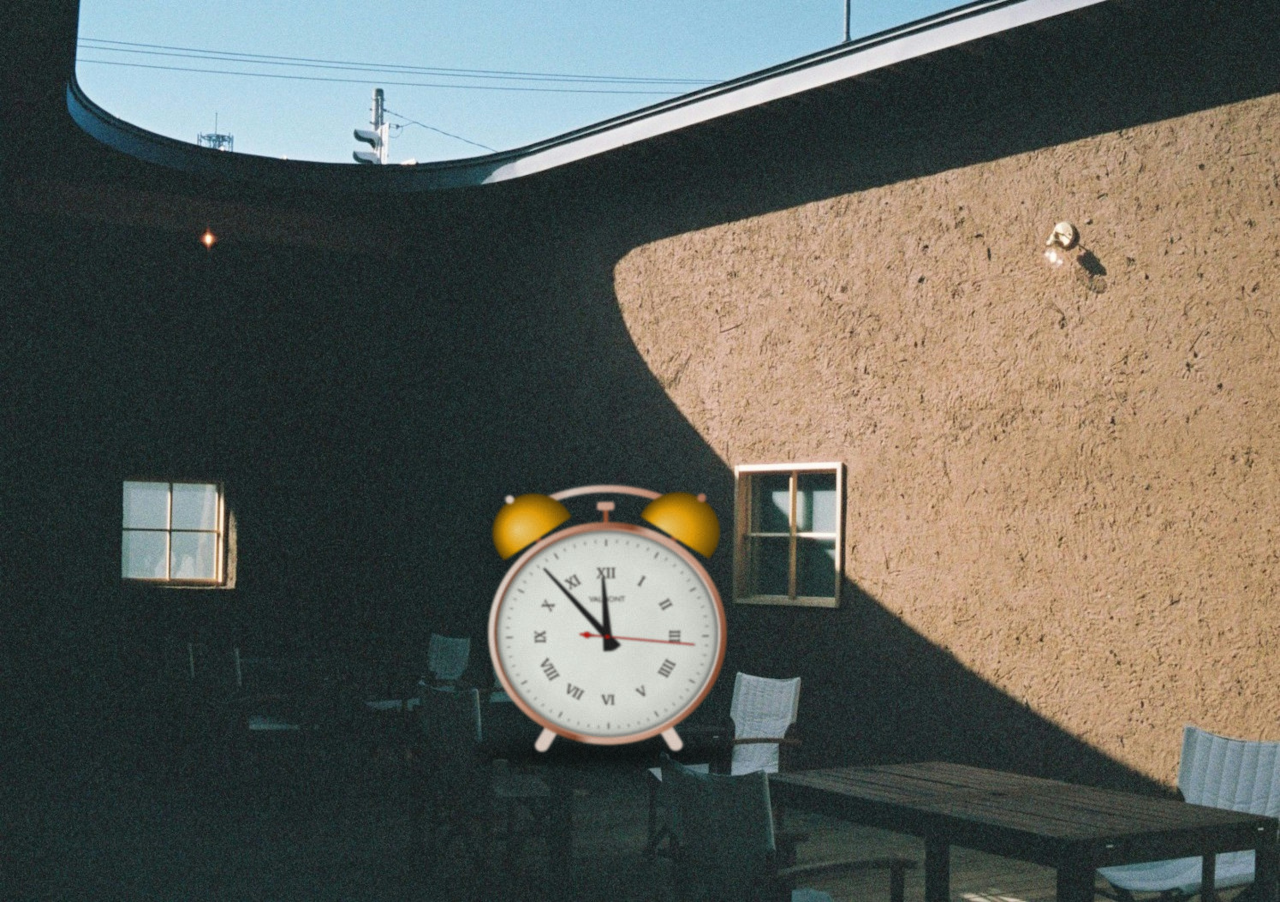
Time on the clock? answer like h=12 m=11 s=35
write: h=11 m=53 s=16
